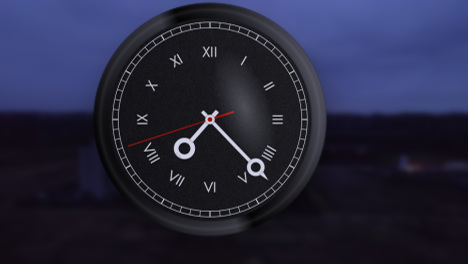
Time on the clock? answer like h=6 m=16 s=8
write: h=7 m=22 s=42
